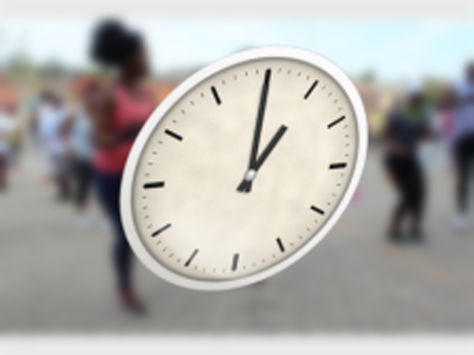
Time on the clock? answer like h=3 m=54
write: h=1 m=0
